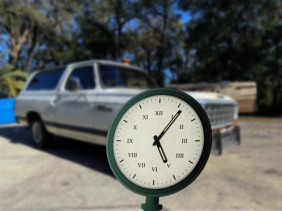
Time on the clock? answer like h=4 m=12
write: h=5 m=6
